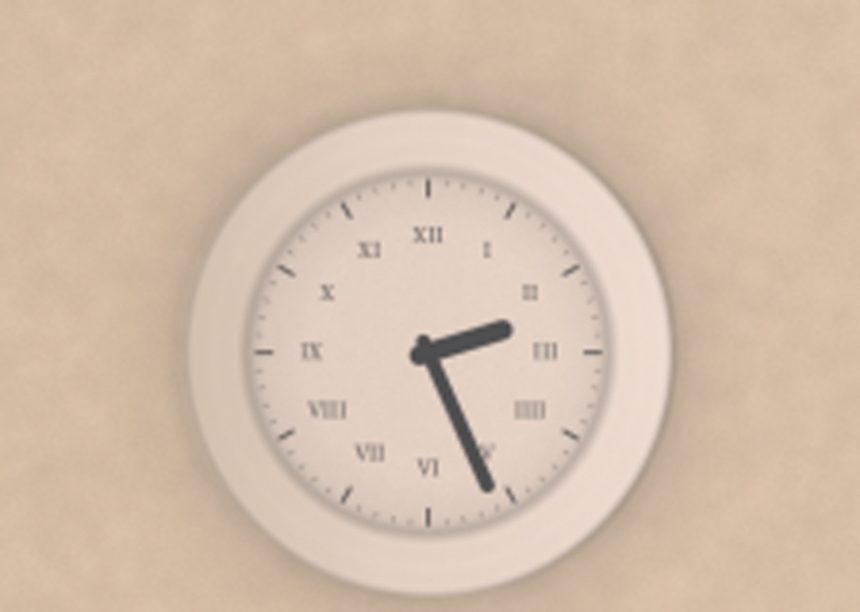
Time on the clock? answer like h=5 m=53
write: h=2 m=26
